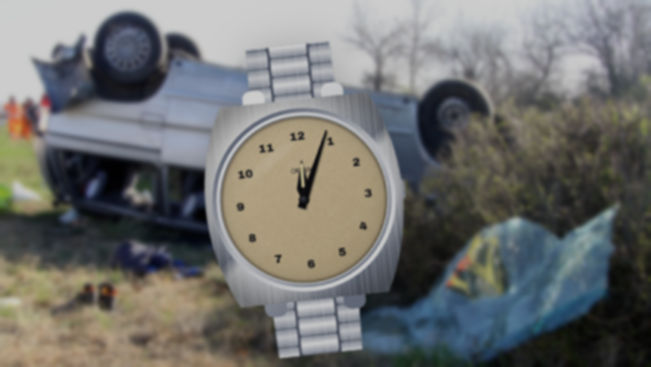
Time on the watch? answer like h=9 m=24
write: h=12 m=4
